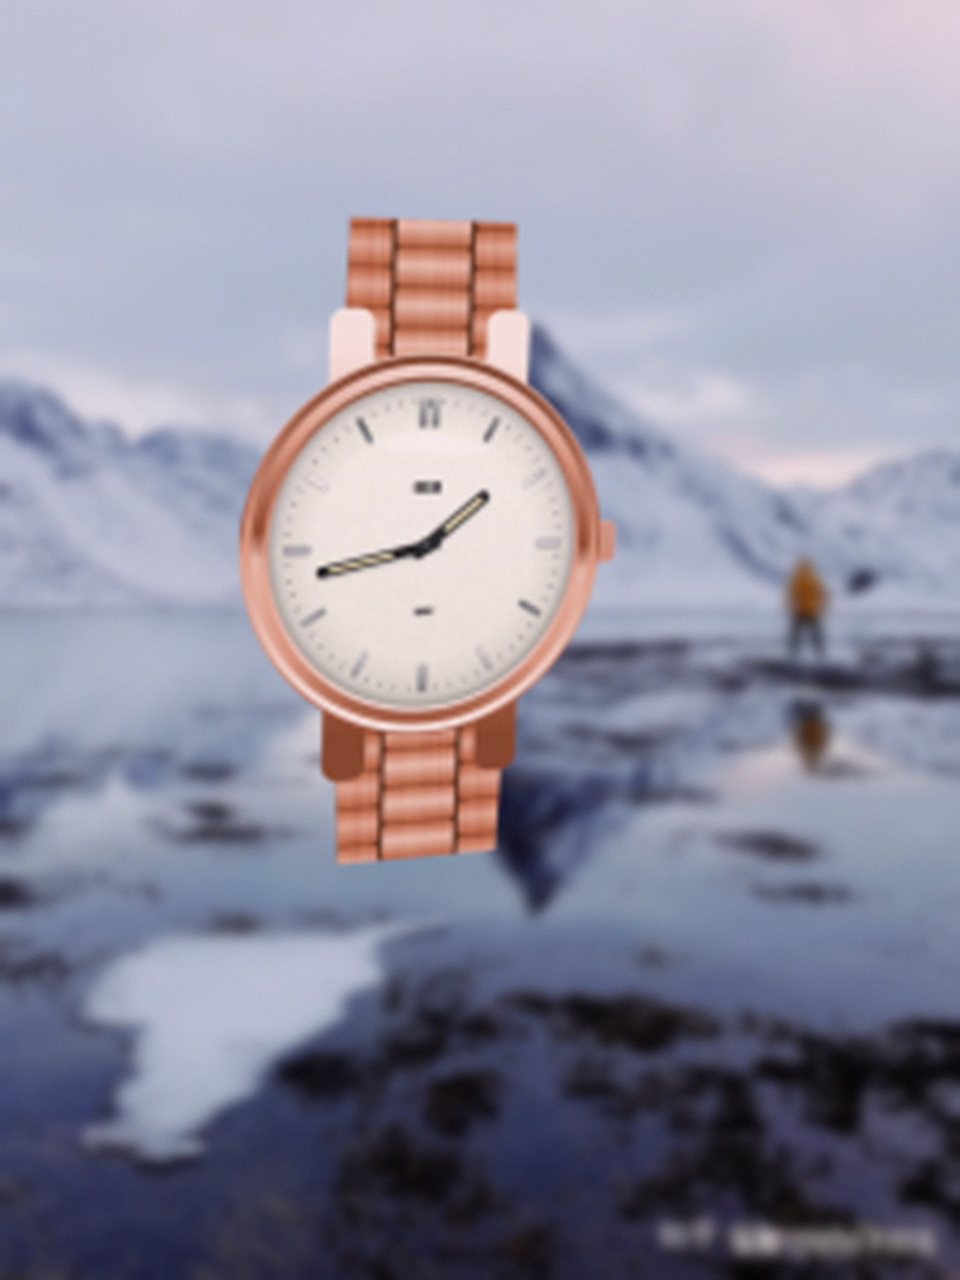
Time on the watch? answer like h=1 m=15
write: h=1 m=43
